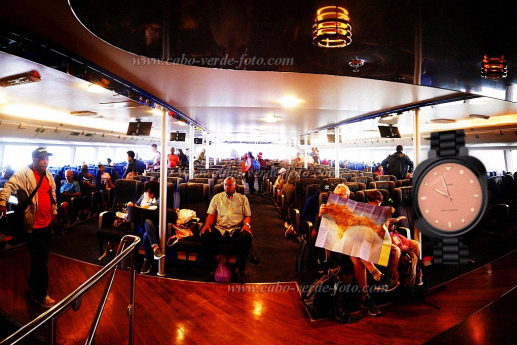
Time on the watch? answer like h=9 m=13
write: h=9 m=57
